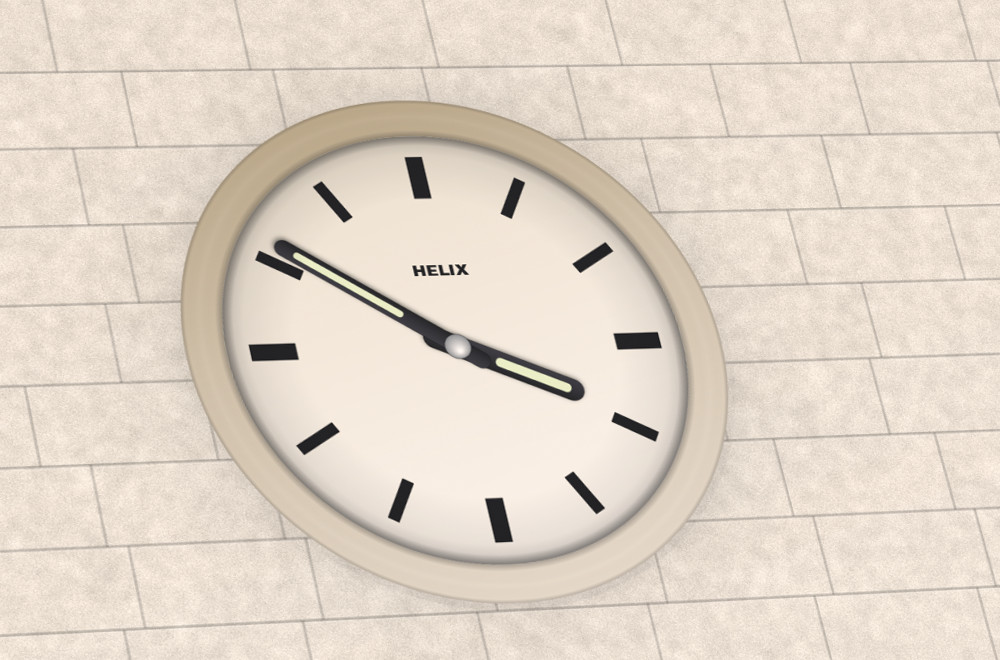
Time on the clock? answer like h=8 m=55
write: h=3 m=51
